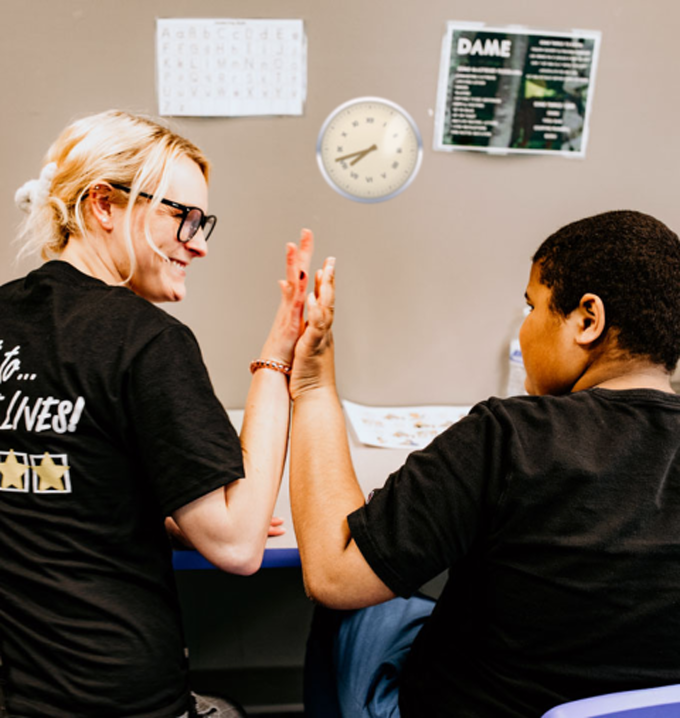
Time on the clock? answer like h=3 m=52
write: h=7 m=42
